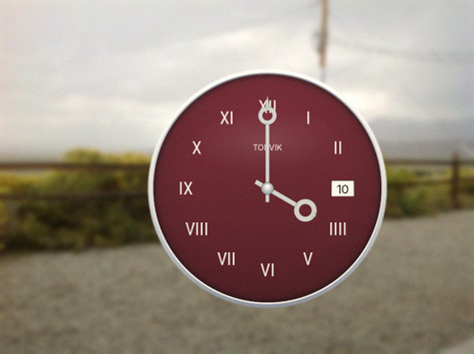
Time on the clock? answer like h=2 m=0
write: h=4 m=0
